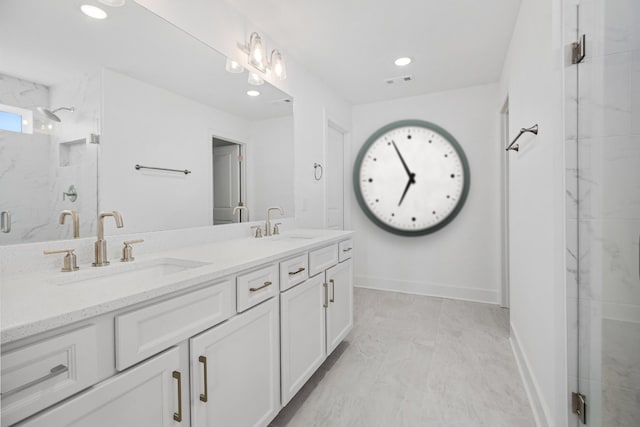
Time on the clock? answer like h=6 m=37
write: h=6 m=56
